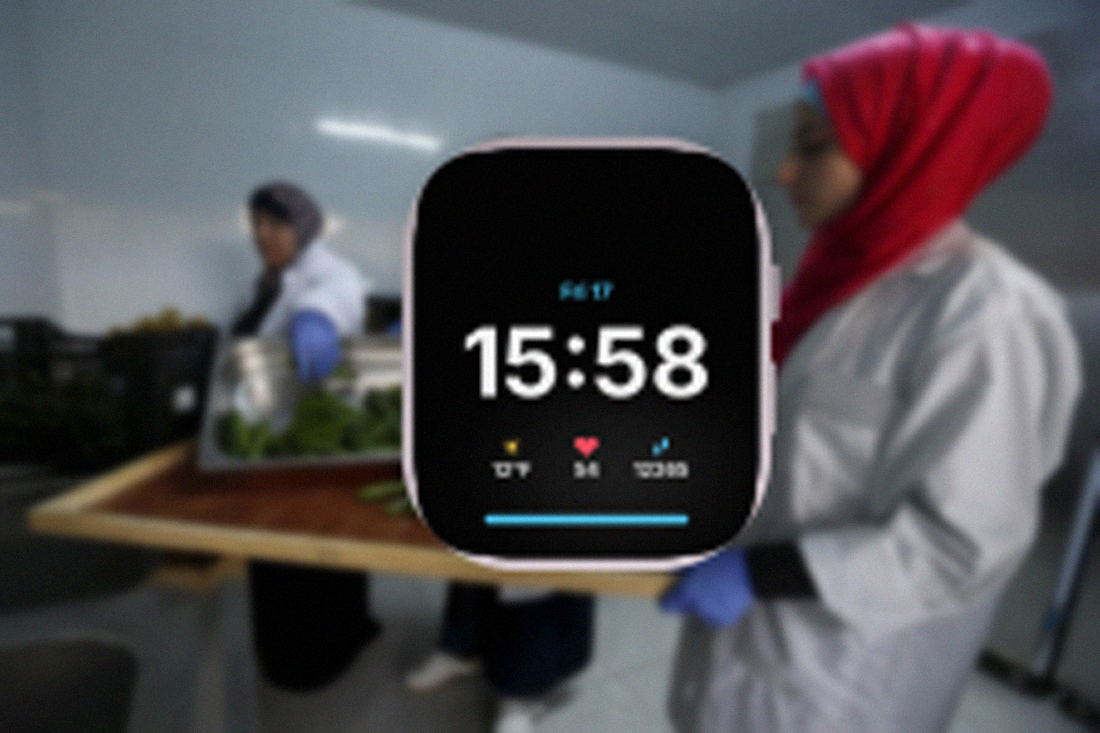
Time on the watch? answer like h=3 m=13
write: h=15 m=58
